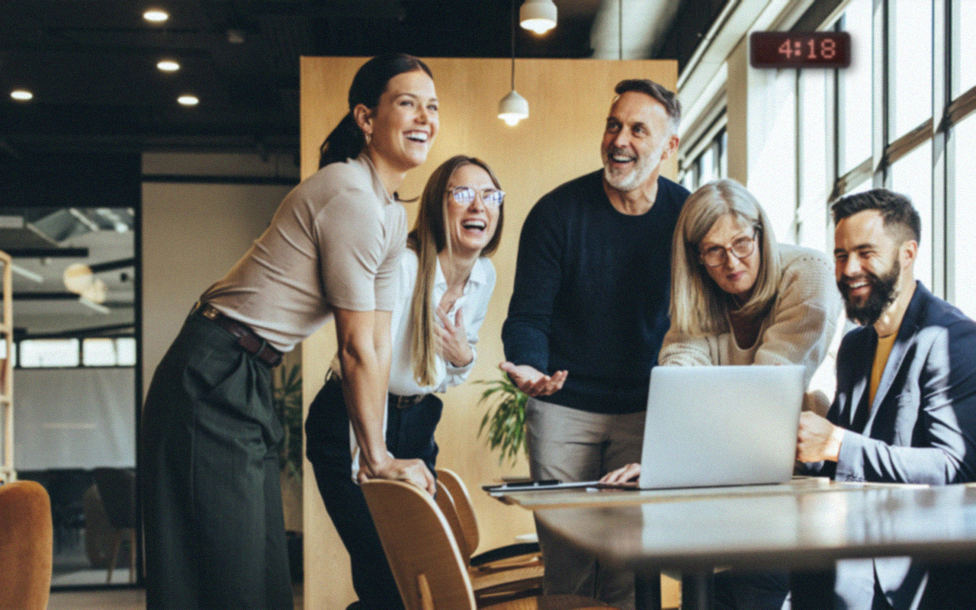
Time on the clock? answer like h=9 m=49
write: h=4 m=18
